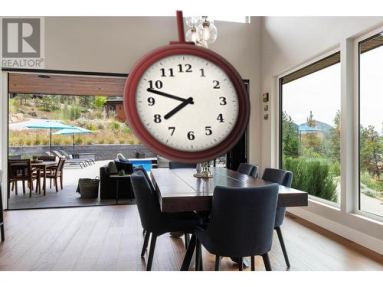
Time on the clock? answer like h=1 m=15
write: h=7 m=48
